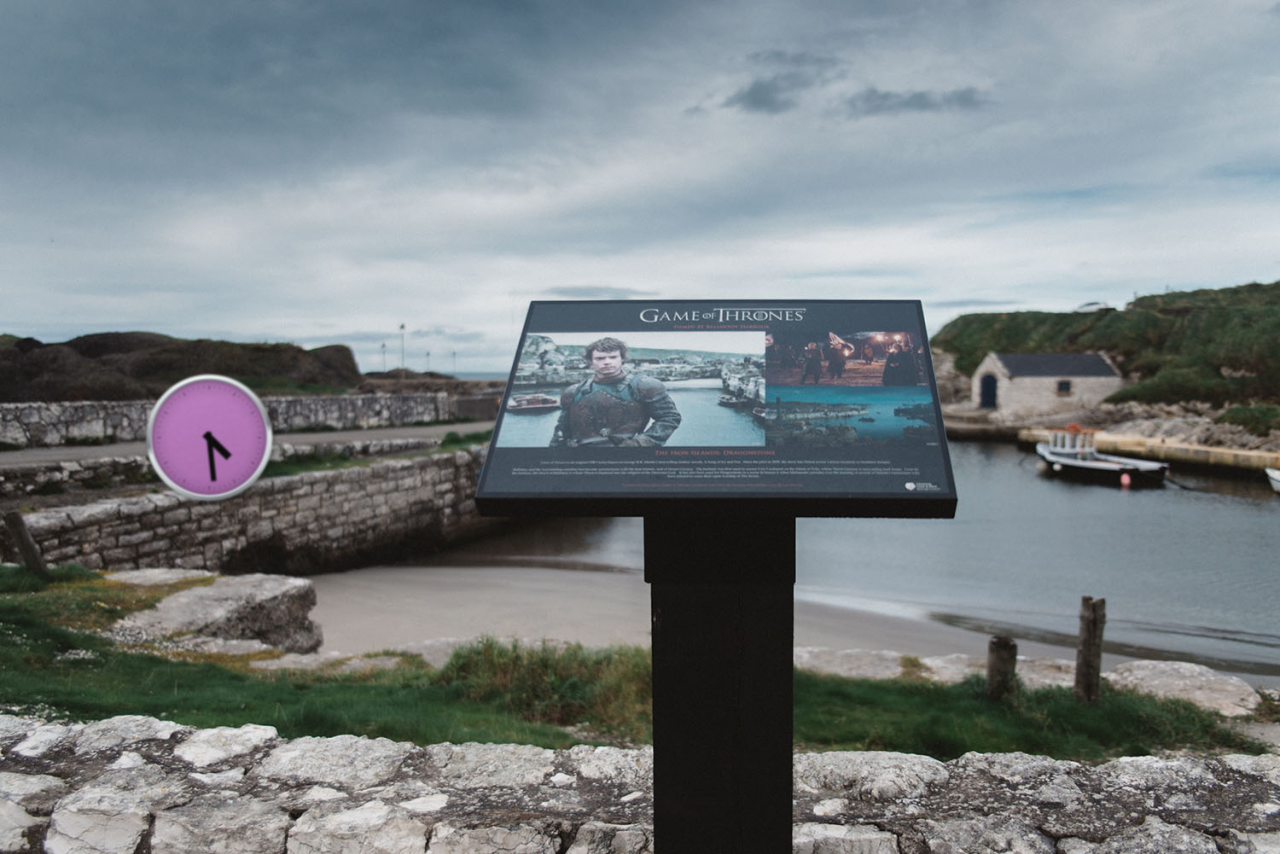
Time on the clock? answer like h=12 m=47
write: h=4 m=29
